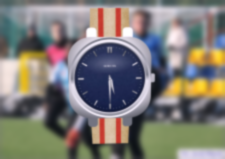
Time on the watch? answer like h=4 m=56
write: h=5 m=30
